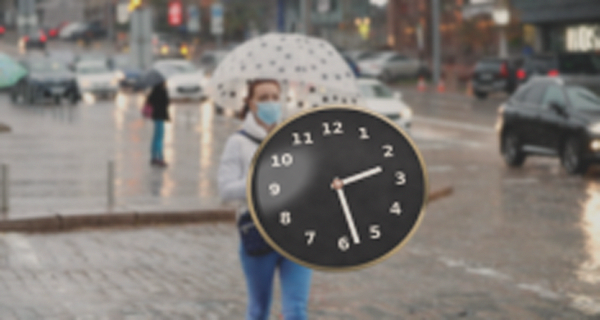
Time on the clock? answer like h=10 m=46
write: h=2 m=28
